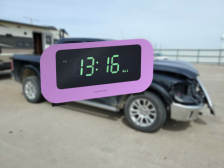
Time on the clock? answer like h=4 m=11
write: h=13 m=16
